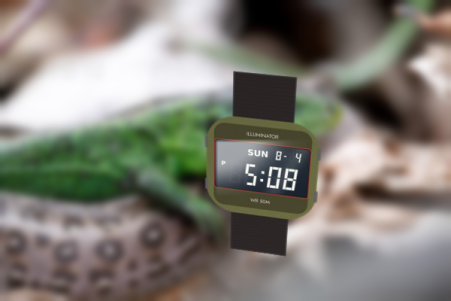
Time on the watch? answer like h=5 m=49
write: h=5 m=8
